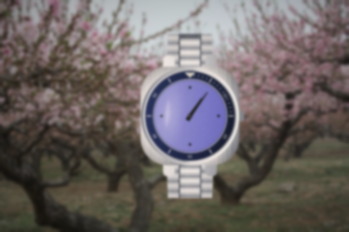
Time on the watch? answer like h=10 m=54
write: h=1 m=6
